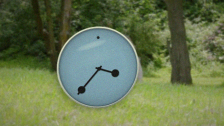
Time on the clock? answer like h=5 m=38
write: h=3 m=37
